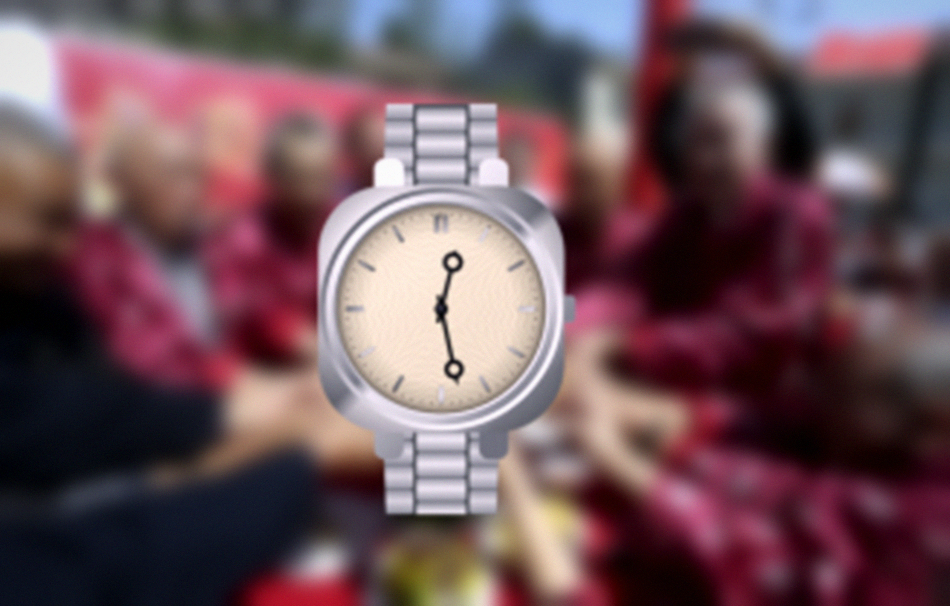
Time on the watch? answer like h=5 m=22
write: h=12 m=28
